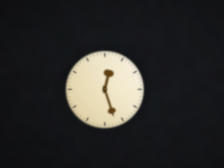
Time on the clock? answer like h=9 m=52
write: h=12 m=27
